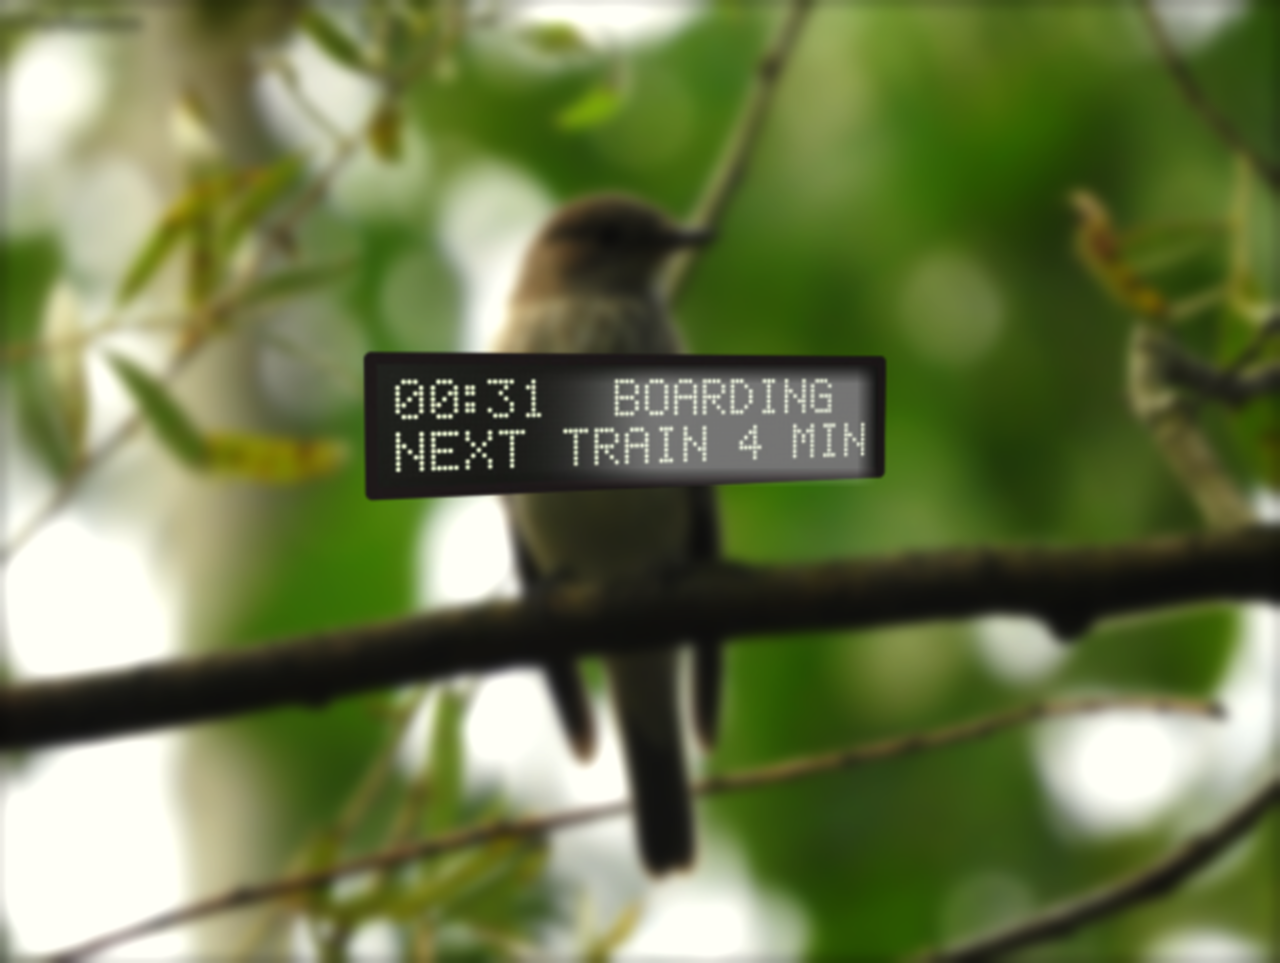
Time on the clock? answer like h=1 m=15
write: h=0 m=31
